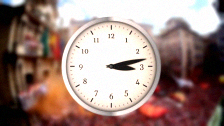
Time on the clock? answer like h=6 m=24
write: h=3 m=13
